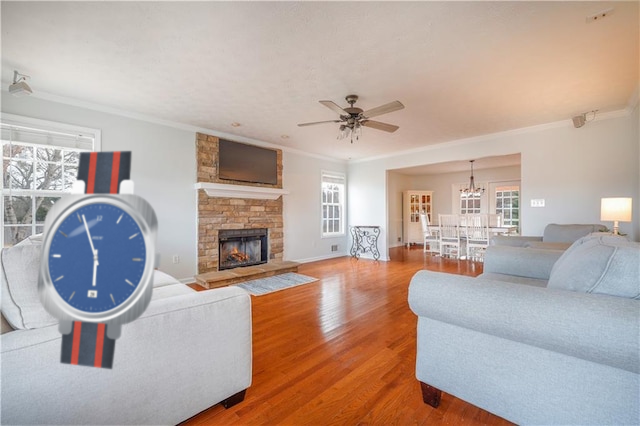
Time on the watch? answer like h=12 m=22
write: h=5 m=56
